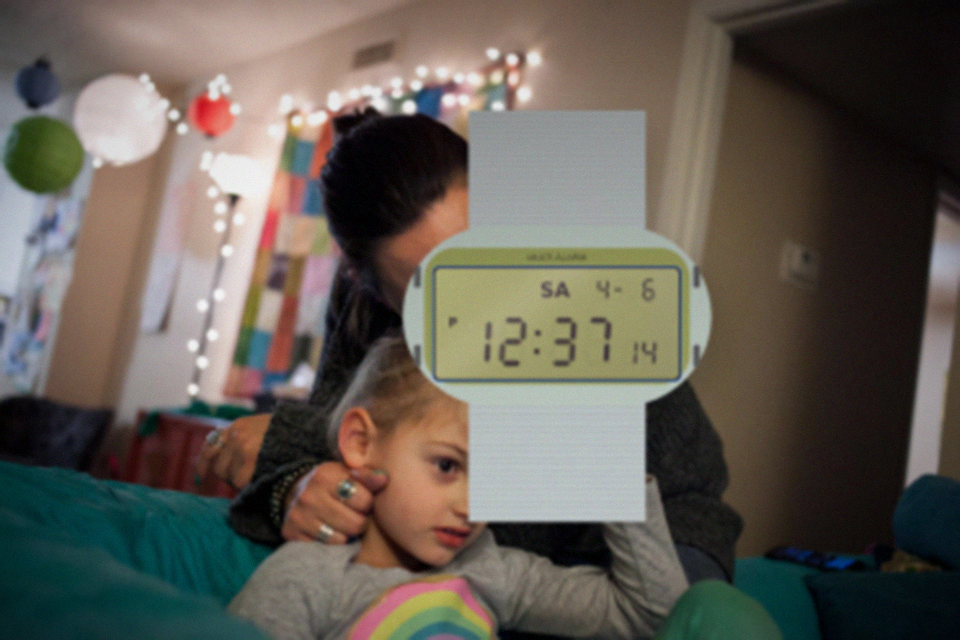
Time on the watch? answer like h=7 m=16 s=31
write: h=12 m=37 s=14
